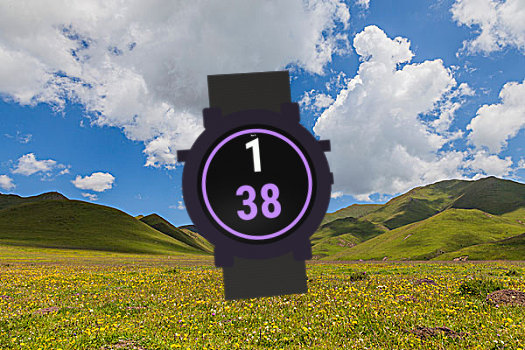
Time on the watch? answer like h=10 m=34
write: h=1 m=38
